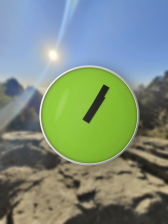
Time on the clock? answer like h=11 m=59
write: h=1 m=5
